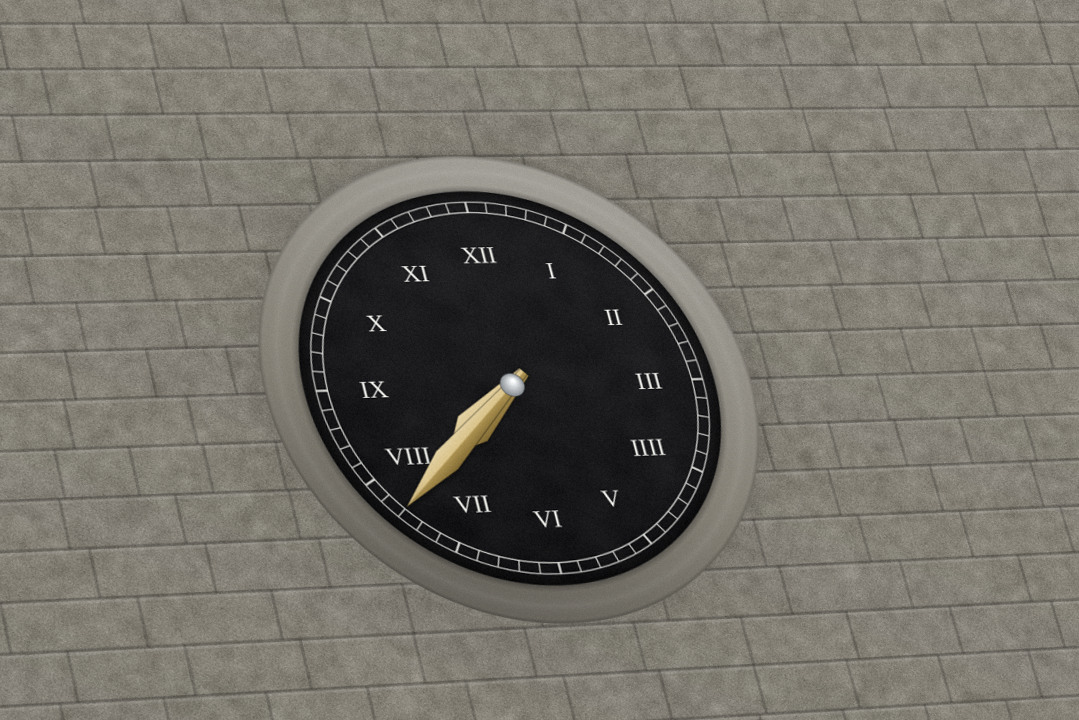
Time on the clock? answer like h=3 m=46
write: h=7 m=38
